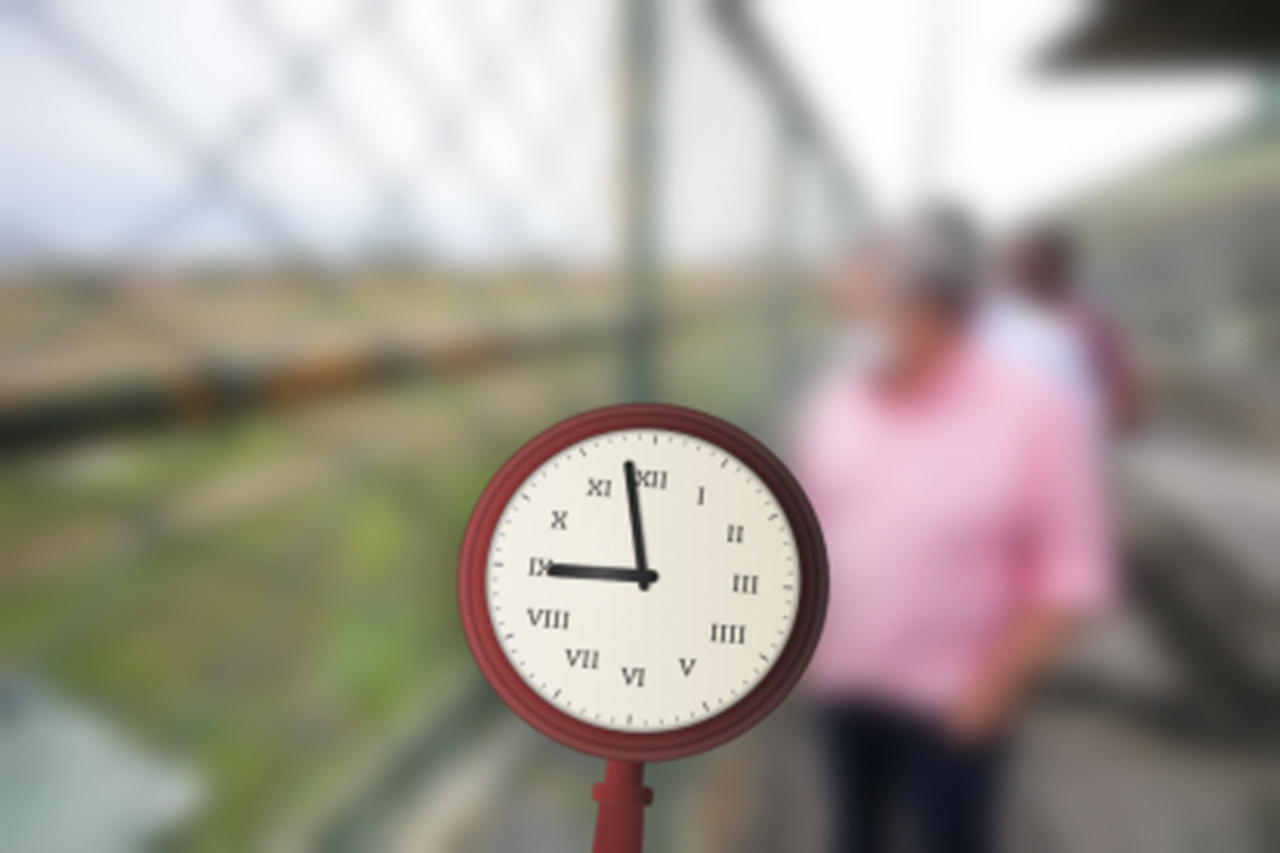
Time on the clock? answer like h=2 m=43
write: h=8 m=58
